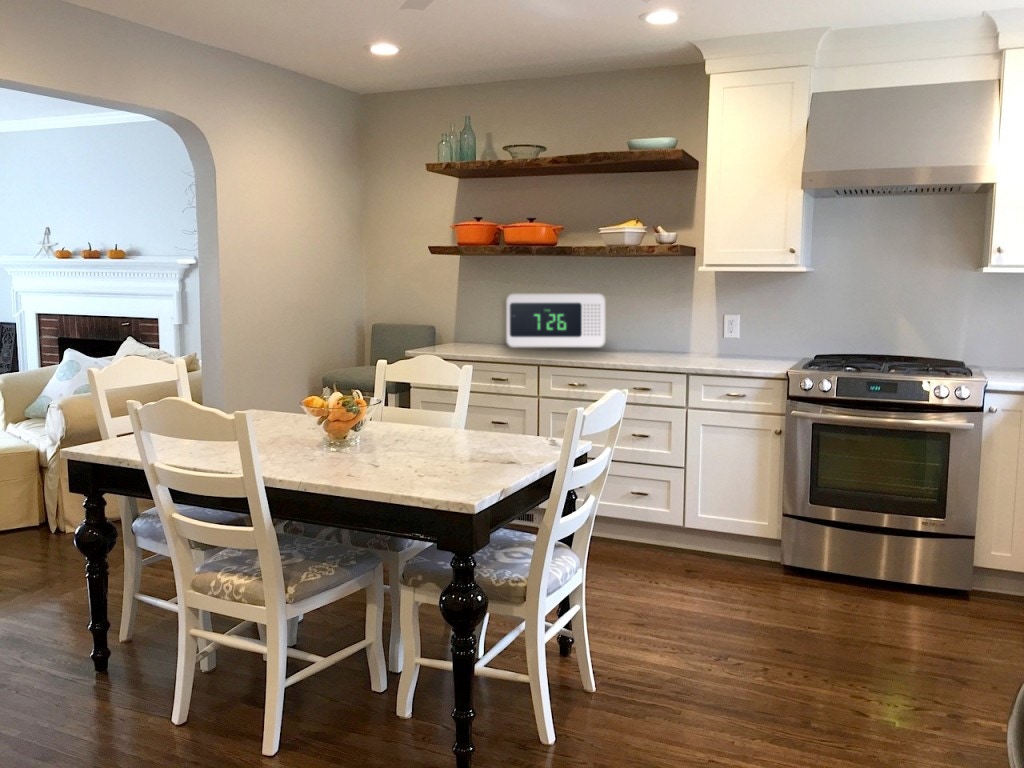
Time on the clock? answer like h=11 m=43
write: h=7 m=26
